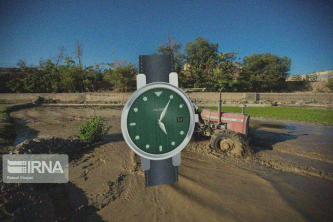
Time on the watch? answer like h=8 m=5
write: h=5 m=5
